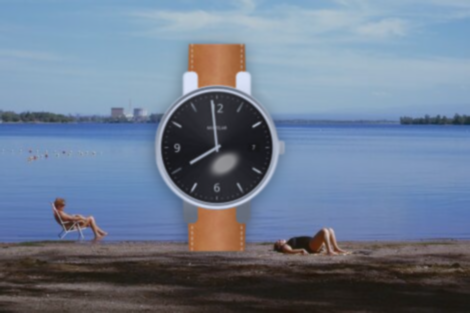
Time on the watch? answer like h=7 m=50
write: h=7 m=59
